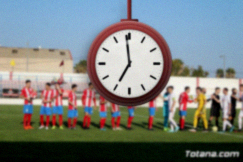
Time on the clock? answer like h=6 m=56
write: h=6 m=59
